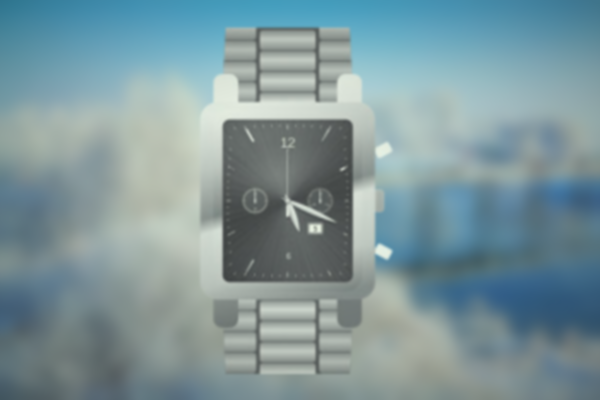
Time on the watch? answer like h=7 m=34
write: h=5 m=19
